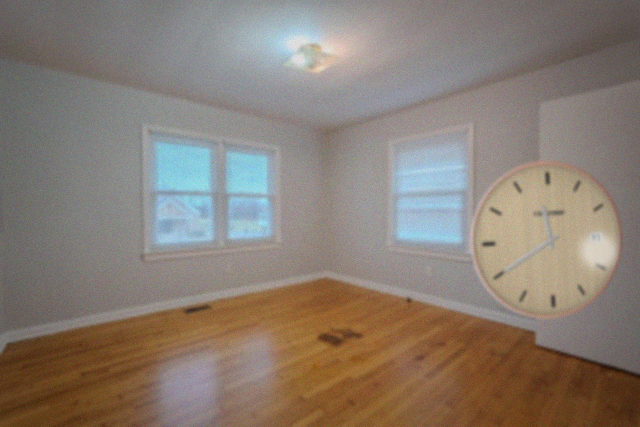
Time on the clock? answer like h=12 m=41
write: h=11 m=40
